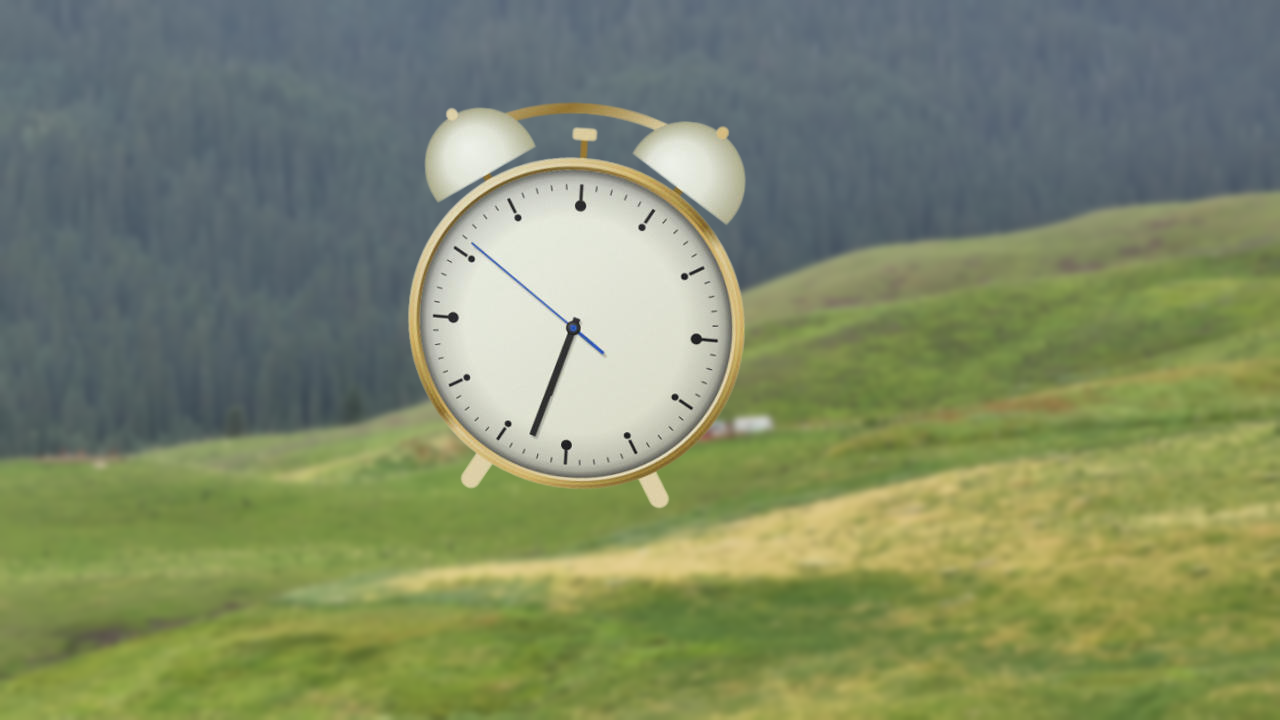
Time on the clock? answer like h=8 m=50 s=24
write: h=6 m=32 s=51
